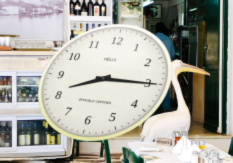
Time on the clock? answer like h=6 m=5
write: h=8 m=15
